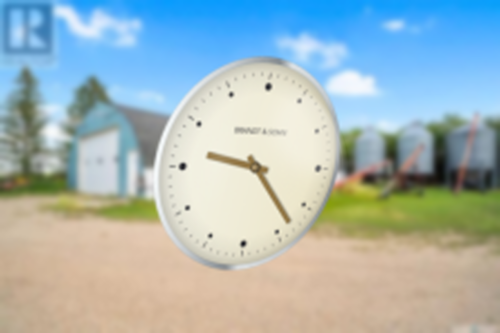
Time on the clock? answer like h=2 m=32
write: h=9 m=23
